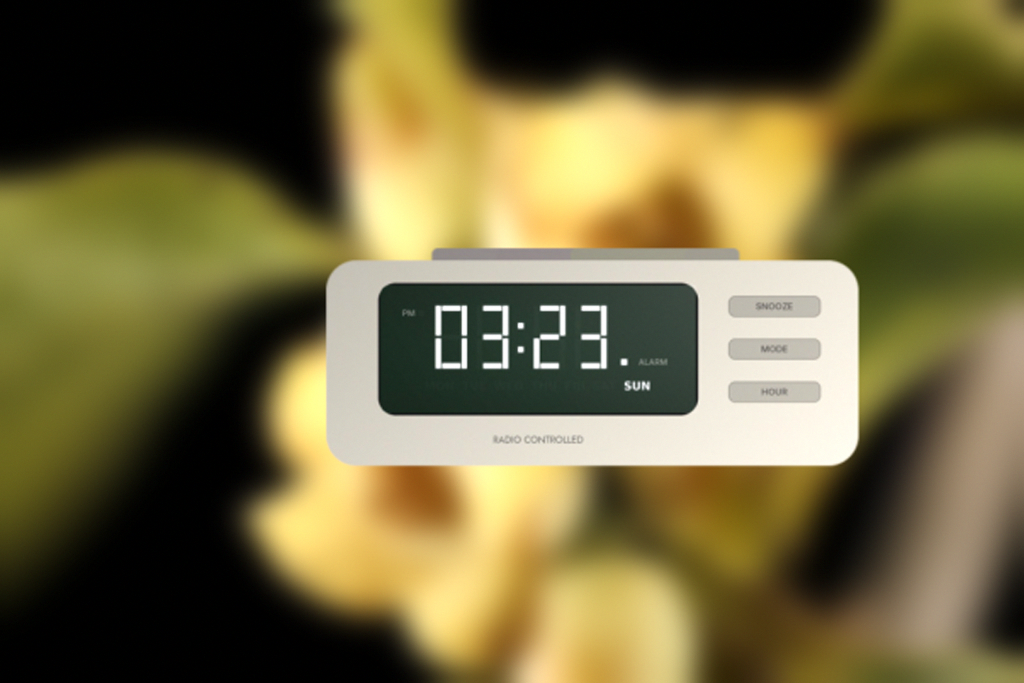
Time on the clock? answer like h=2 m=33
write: h=3 m=23
